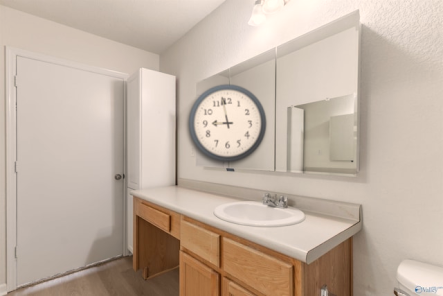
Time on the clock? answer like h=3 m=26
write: h=8 m=58
